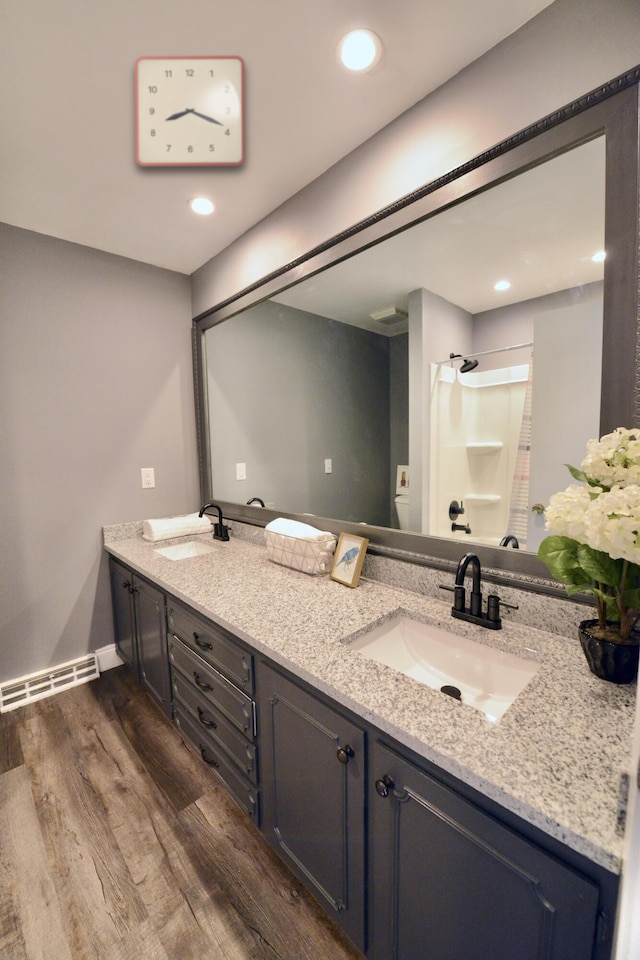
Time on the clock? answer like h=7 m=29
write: h=8 m=19
